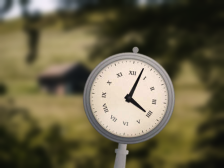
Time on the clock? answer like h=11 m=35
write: h=4 m=3
